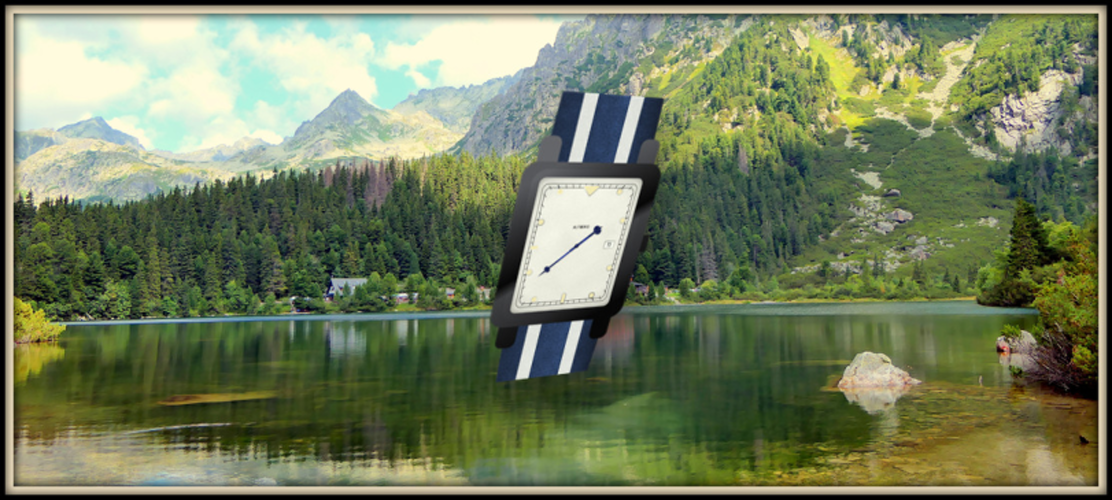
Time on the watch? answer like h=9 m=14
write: h=1 m=38
